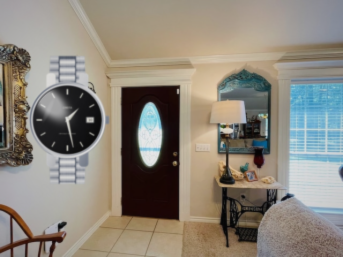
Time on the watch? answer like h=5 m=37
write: h=1 m=28
